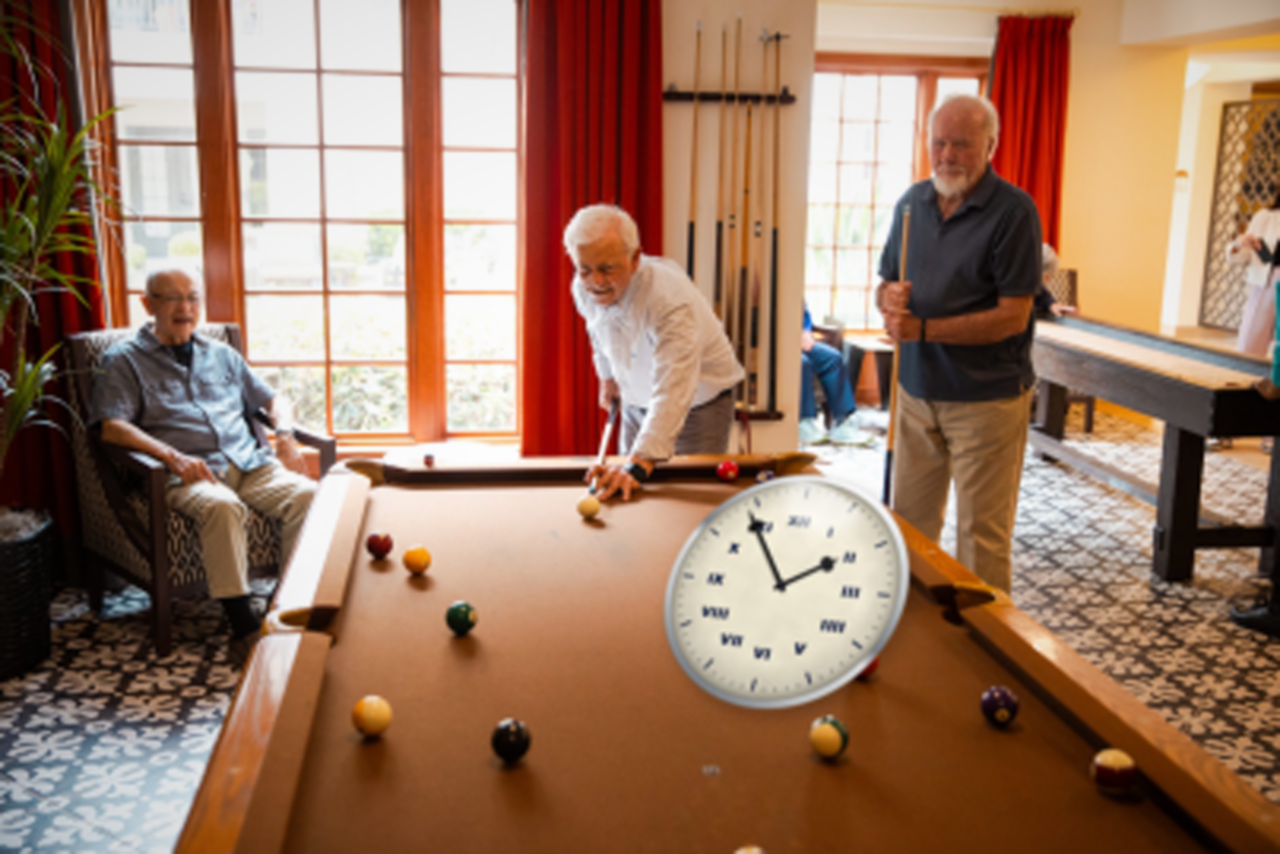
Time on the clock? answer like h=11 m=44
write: h=1 m=54
